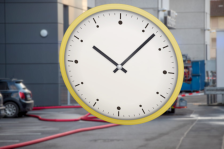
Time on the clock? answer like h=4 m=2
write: h=10 m=7
